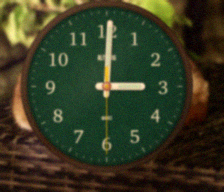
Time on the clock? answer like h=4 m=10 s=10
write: h=3 m=0 s=30
